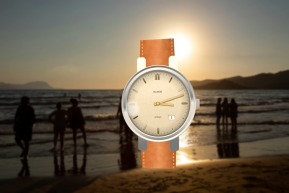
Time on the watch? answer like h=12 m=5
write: h=3 m=12
